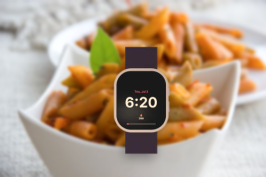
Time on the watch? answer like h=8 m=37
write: h=6 m=20
